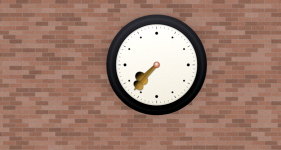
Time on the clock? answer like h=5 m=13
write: h=7 m=37
